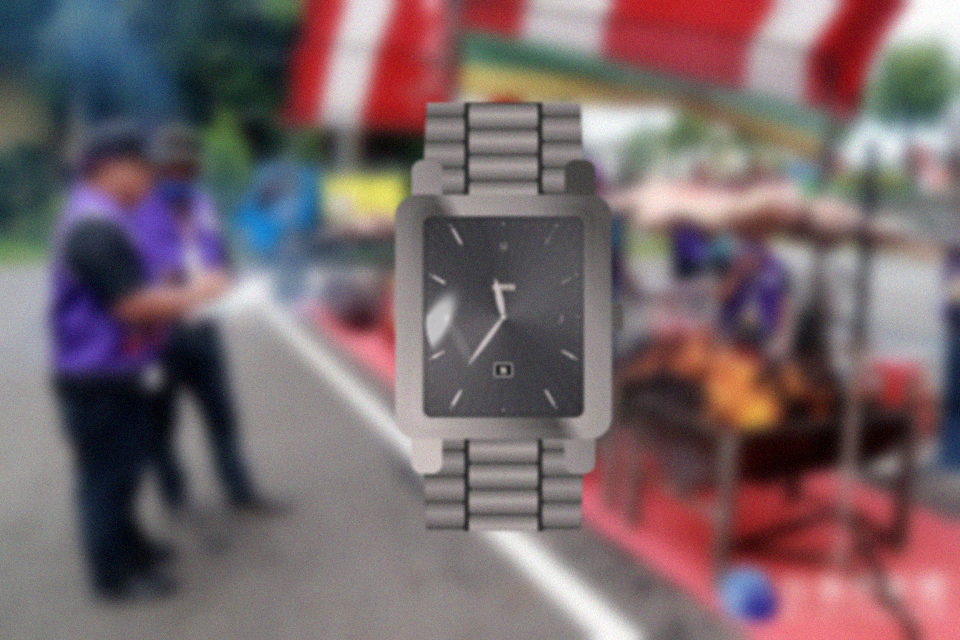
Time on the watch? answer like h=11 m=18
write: h=11 m=36
